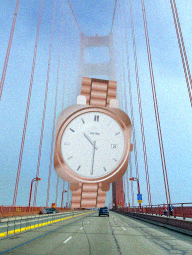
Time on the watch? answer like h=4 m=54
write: h=10 m=30
